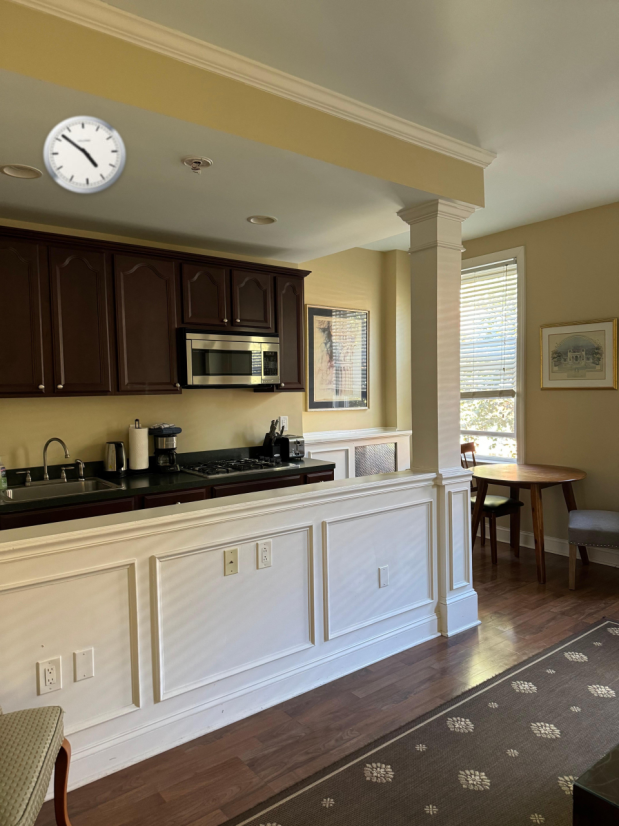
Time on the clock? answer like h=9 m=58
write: h=4 m=52
